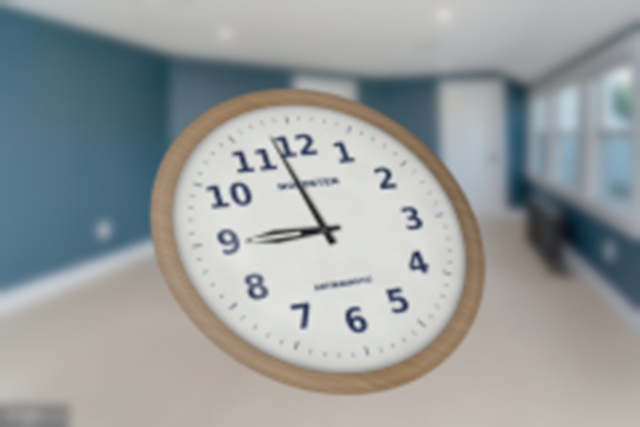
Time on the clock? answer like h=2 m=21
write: h=8 m=58
